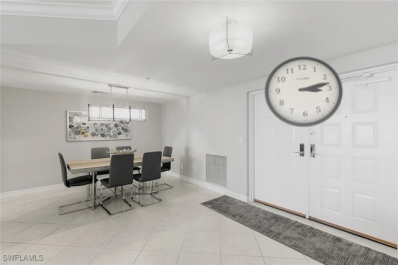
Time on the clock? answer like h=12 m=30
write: h=3 m=13
